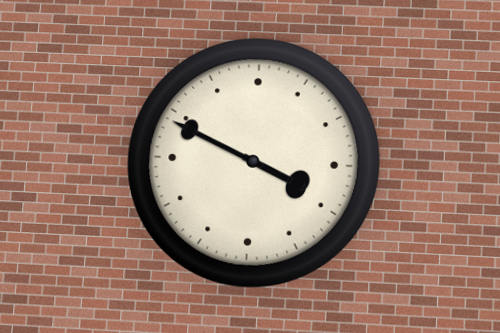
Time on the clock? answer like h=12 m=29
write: h=3 m=49
